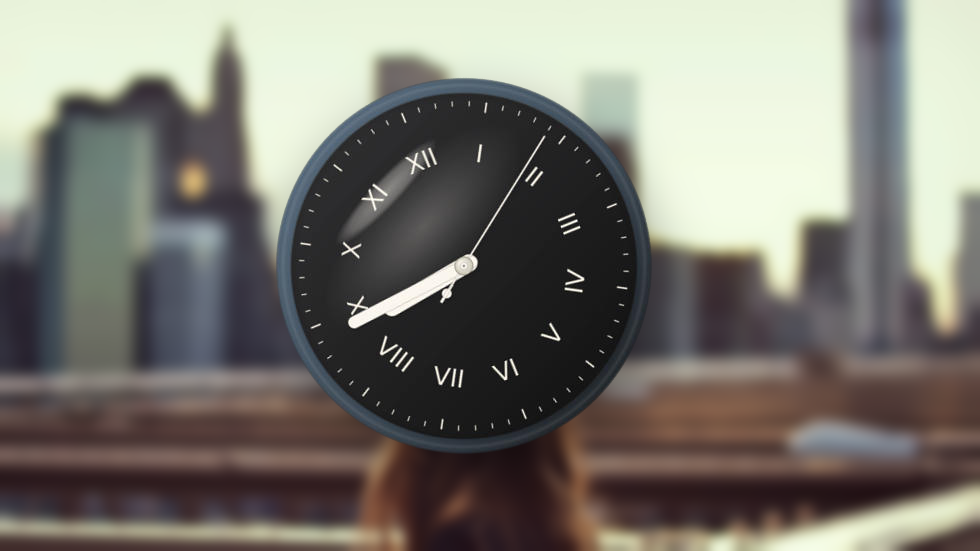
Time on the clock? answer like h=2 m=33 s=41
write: h=8 m=44 s=9
